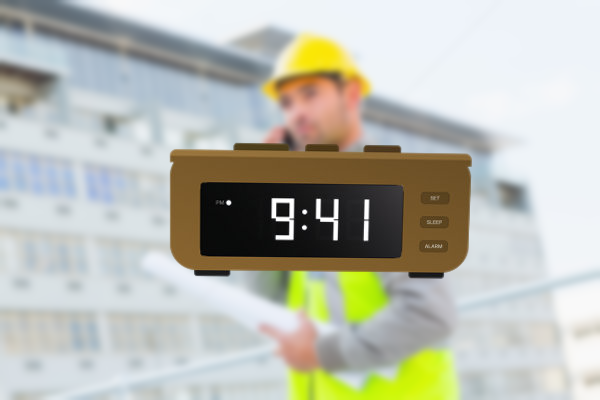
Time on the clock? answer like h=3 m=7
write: h=9 m=41
